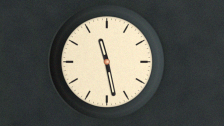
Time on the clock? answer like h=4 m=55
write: h=11 m=28
